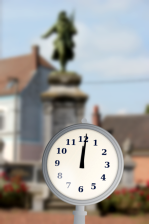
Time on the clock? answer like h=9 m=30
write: h=12 m=1
